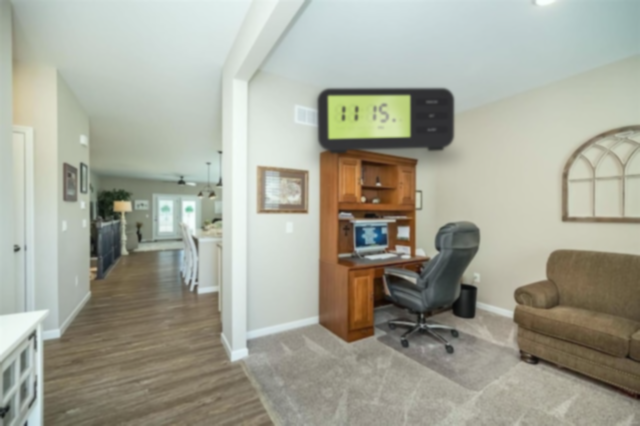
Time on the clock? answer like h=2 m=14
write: h=11 m=15
